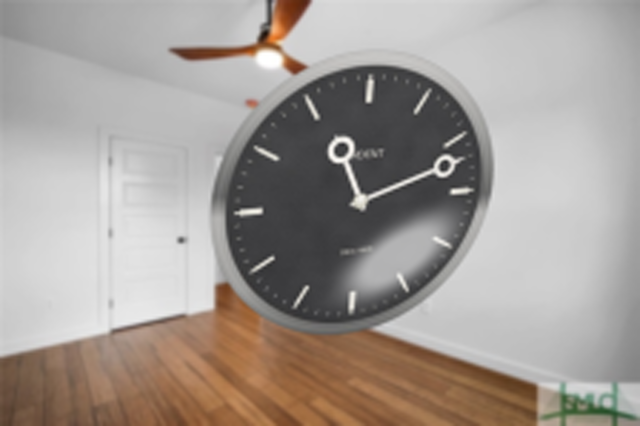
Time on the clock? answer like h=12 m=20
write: h=11 m=12
